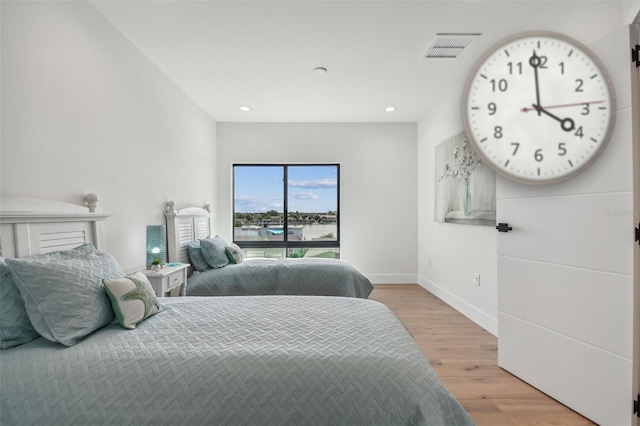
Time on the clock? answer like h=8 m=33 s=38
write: h=3 m=59 s=14
